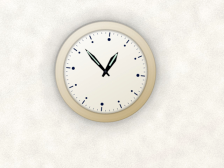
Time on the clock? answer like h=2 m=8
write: h=12 m=52
